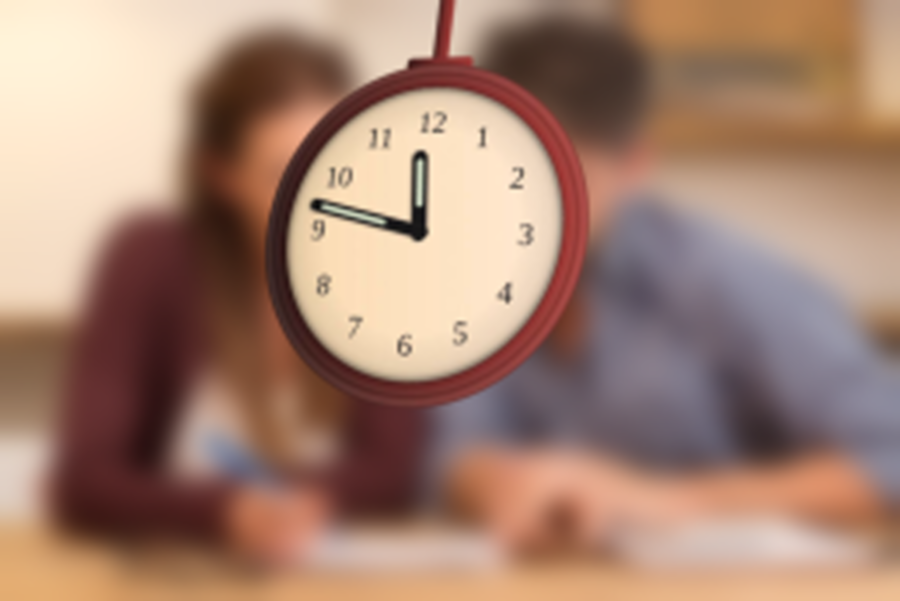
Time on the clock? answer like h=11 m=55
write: h=11 m=47
